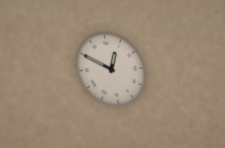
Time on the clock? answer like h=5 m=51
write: h=12 m=50
